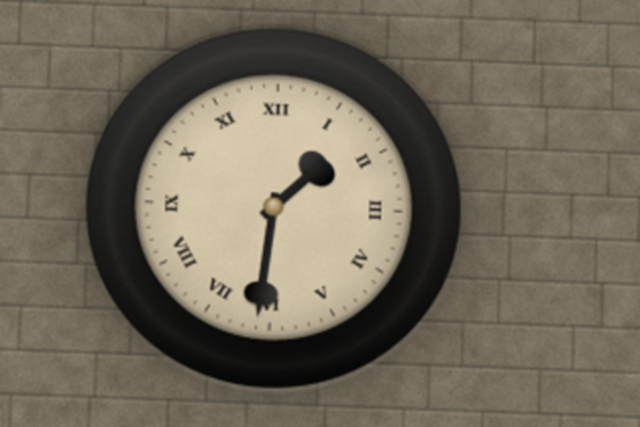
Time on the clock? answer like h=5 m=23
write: h=1 m=31
